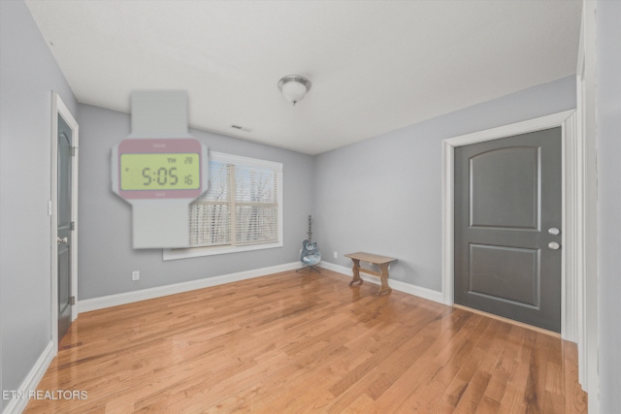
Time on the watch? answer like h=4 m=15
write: h=5 m=5
